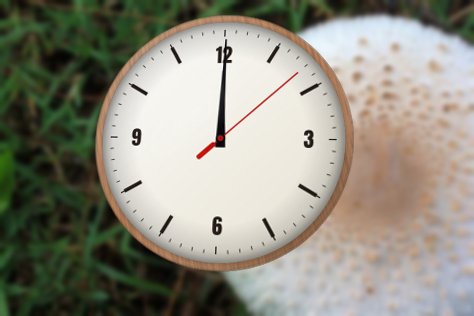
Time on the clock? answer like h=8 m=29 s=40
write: h=12 m=0 s=8
